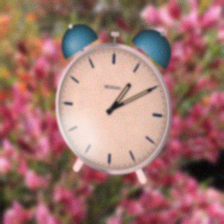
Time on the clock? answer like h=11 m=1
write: h=1 m=10
